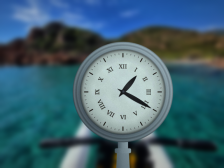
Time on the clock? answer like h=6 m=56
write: h=1 m=20
